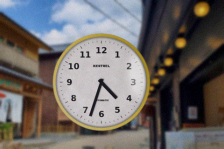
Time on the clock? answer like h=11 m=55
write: h=4 m=33
